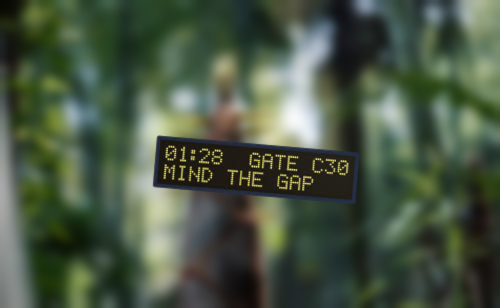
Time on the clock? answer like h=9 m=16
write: h=1 m=28
